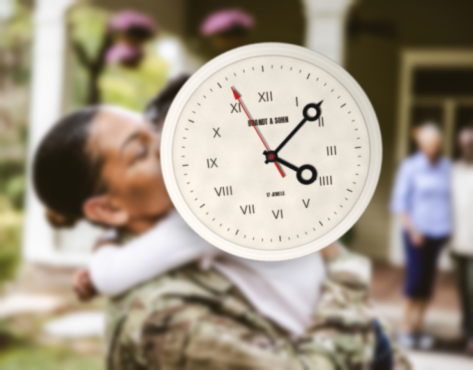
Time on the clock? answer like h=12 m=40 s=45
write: h=4 m=7 s=56
